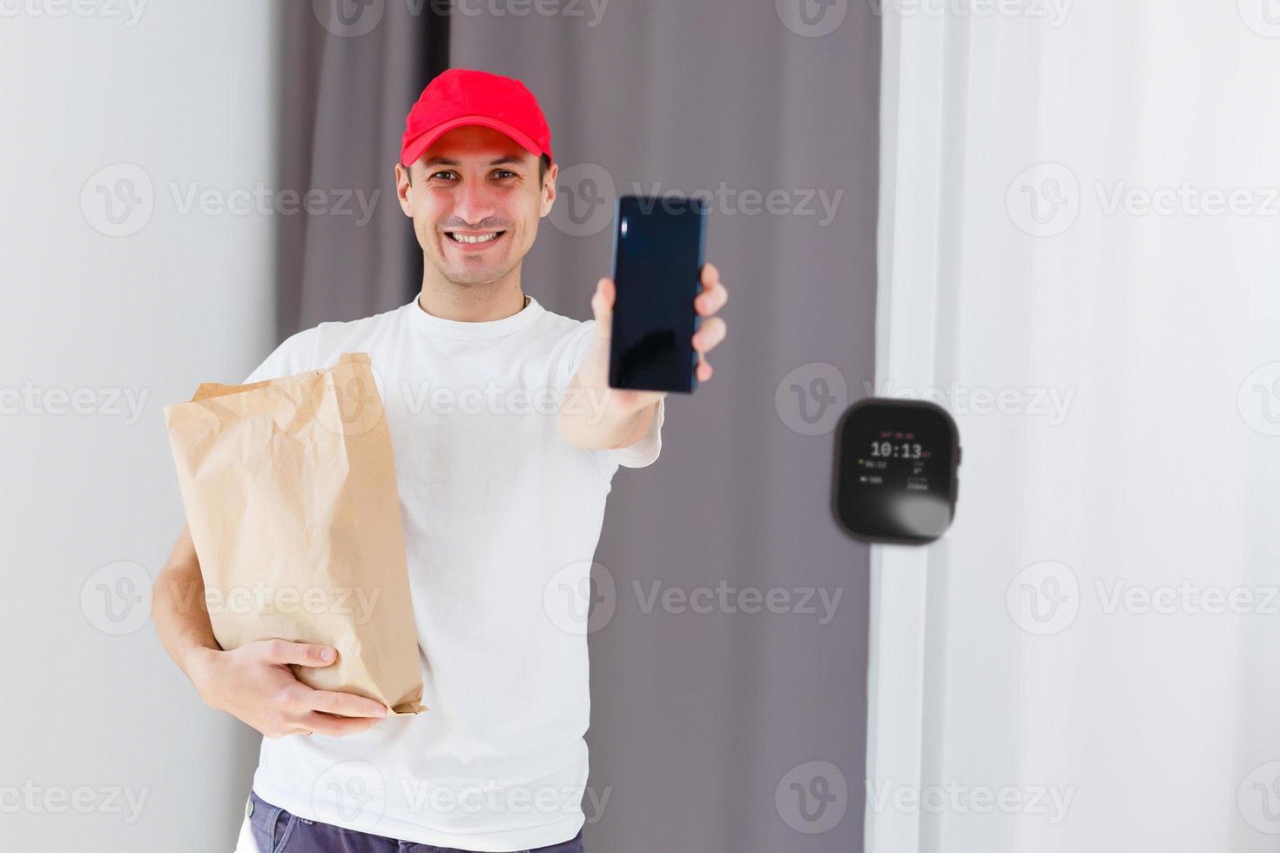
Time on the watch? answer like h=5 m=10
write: h=10 m=13
